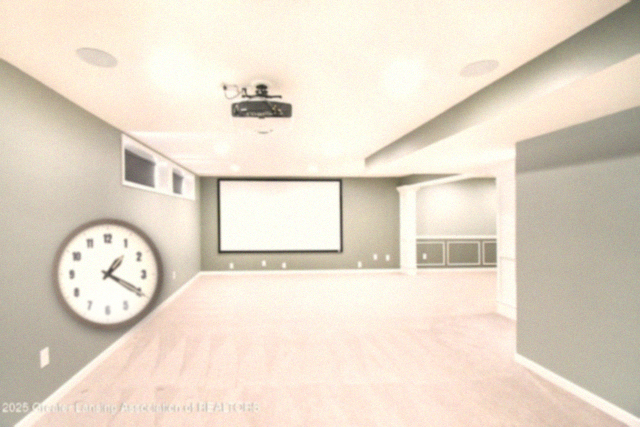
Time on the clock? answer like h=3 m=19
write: h=1 m=20
